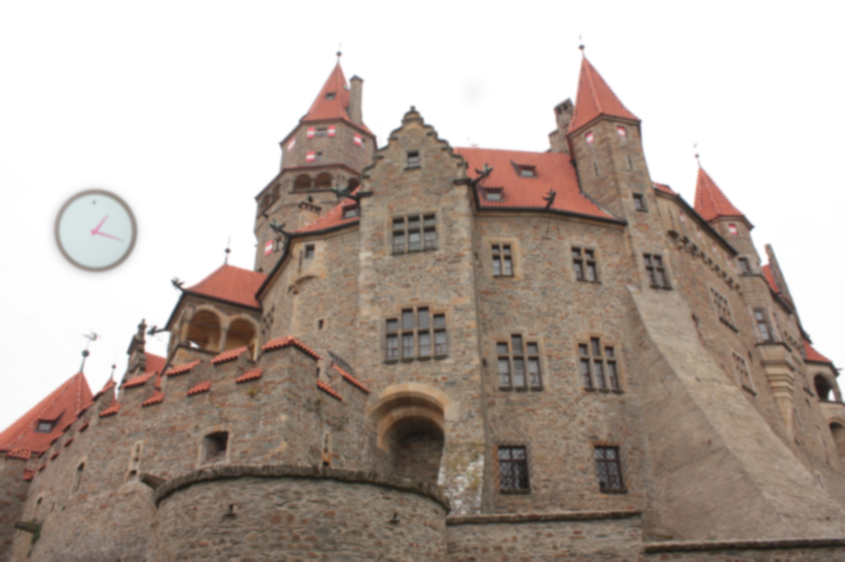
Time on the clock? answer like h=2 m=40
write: h=1 m=18
